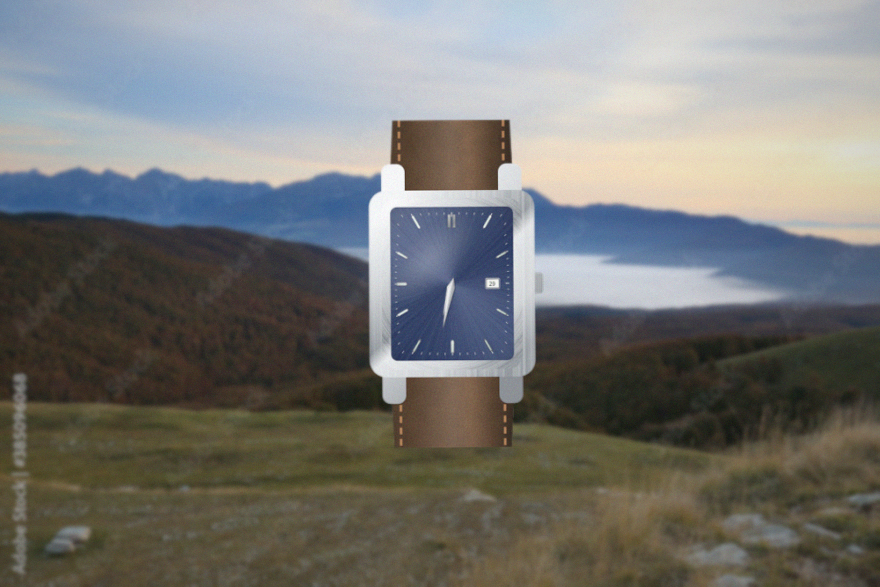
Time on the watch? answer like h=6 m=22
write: h=6 m=32
